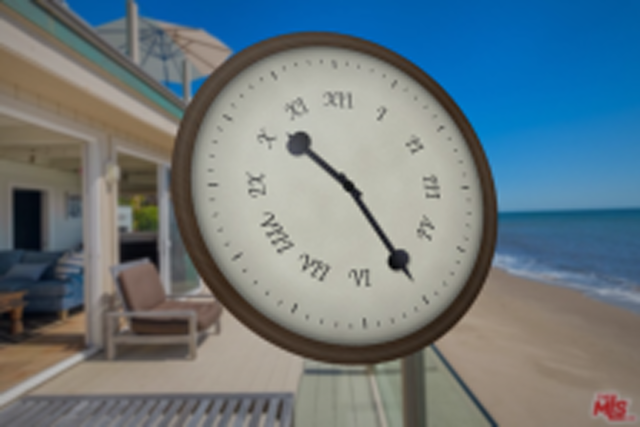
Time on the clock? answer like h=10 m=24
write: h=10 m=25
